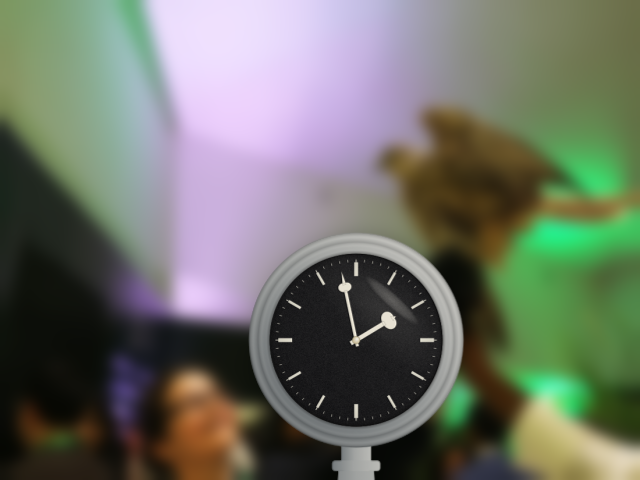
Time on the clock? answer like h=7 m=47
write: h=1 m=58
